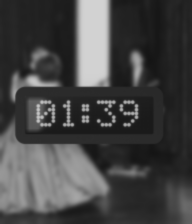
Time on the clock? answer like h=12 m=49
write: h=1 m=39
